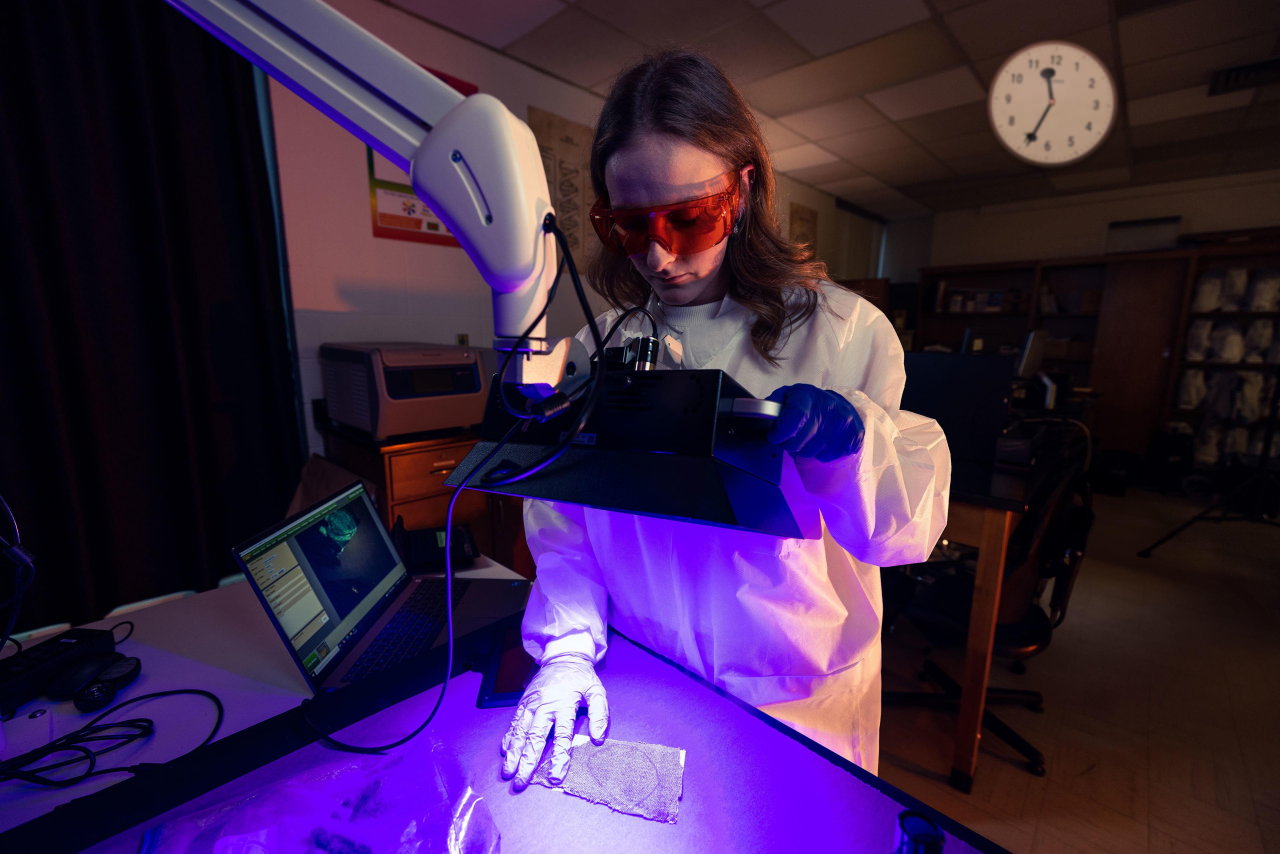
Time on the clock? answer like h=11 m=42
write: h=11 m=34
